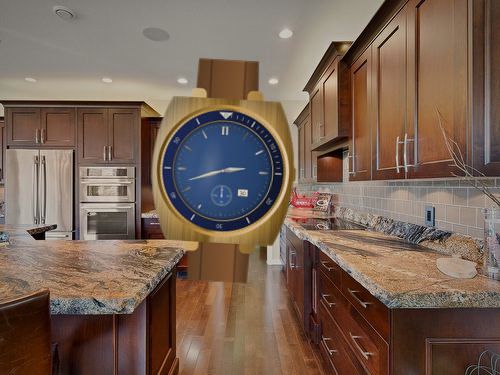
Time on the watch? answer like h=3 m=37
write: h=2 m=42
